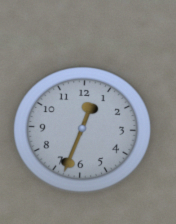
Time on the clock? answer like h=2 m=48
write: h=12 m=33
